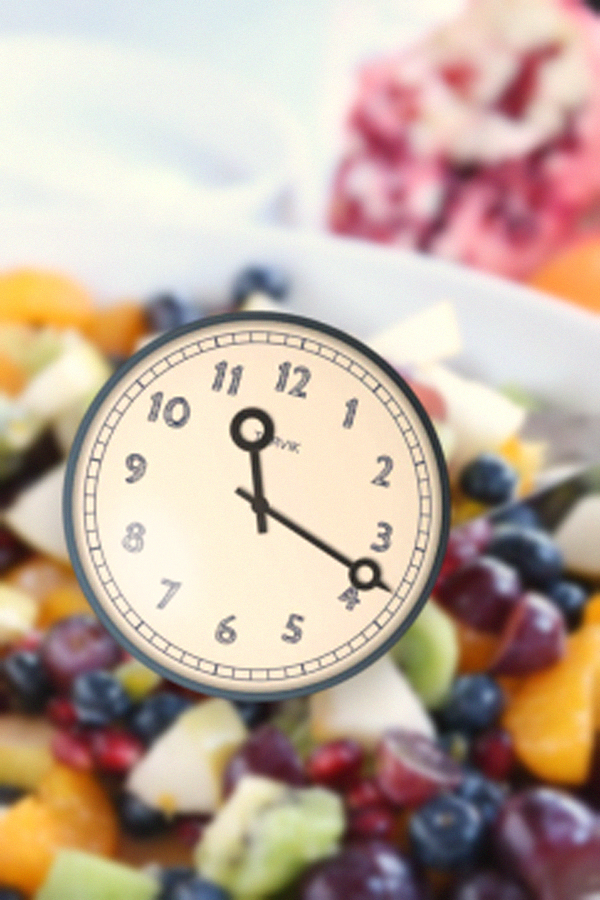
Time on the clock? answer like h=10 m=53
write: h=11 m=18
